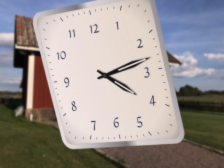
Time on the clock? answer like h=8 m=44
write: h=4 m=13
